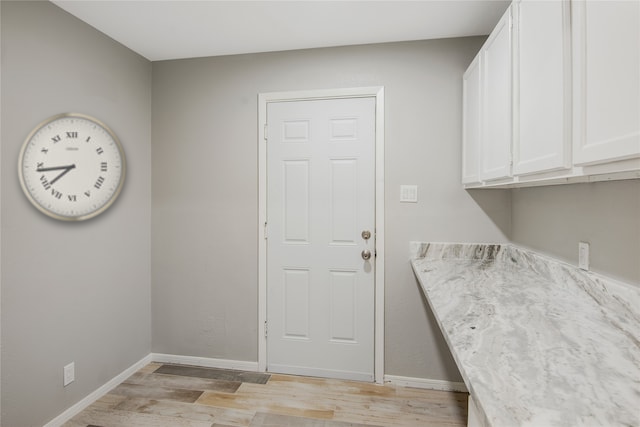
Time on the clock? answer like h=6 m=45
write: h=7 m=44
